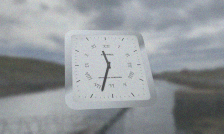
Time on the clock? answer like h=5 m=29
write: h=11 m=33
